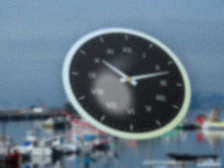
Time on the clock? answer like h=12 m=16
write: h=10 m=12
